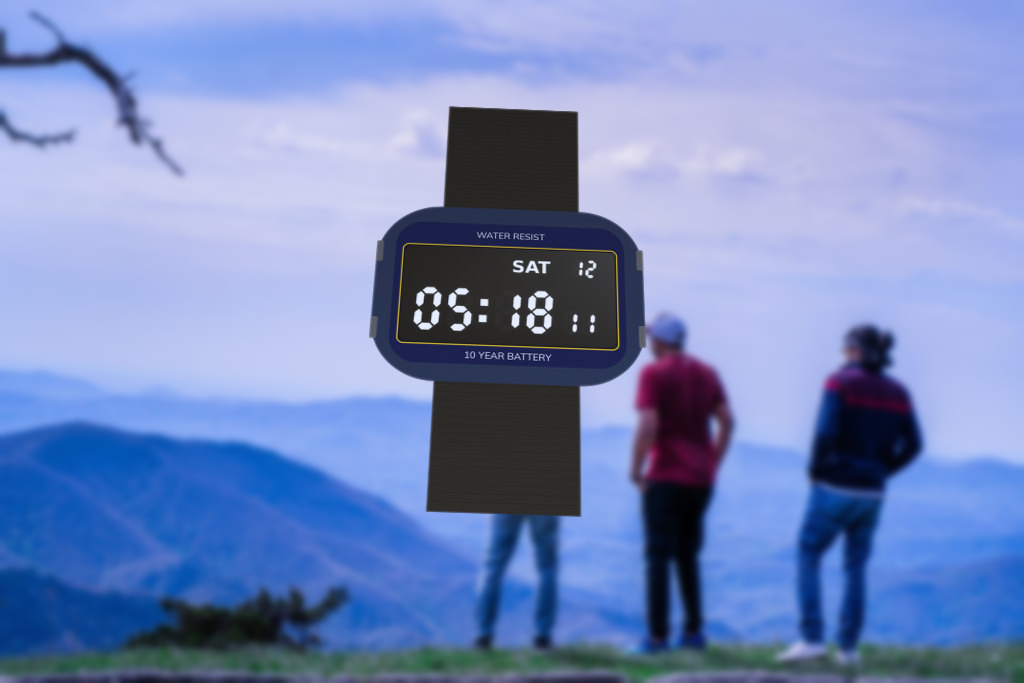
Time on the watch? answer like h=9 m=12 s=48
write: h=5 m=18 s=11
